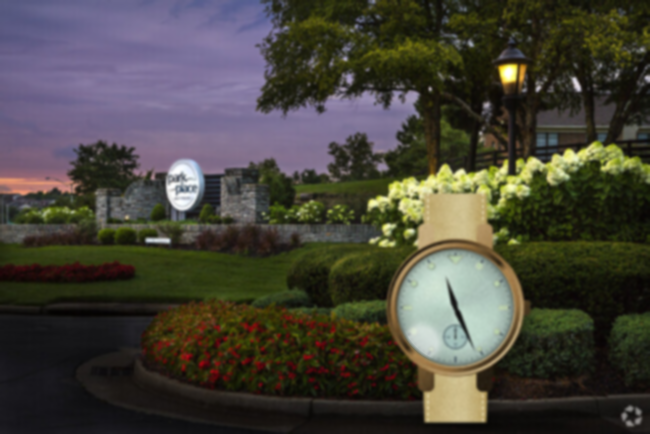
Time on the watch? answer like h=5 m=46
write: h=11 m=26
